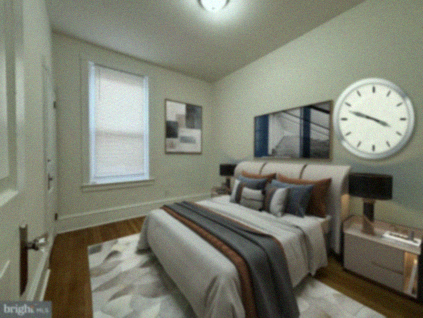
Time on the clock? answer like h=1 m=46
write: h=3 m=48
